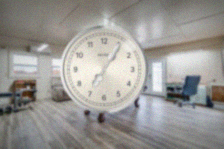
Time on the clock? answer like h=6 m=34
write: h=7 m=5
